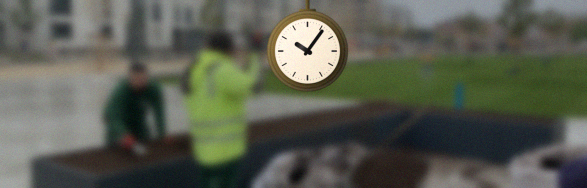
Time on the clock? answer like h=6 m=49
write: h=10 m=6
